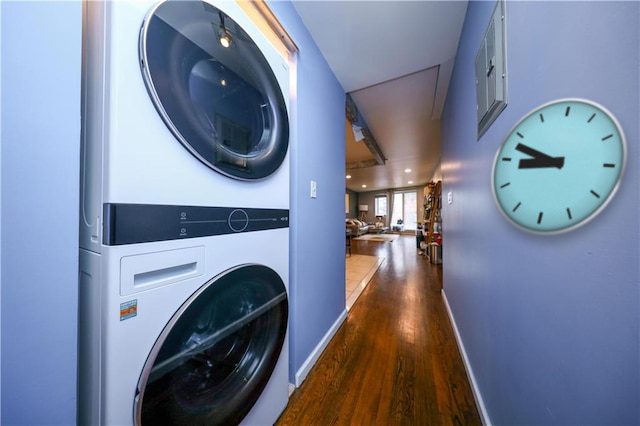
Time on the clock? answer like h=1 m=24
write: h=8 m=48
